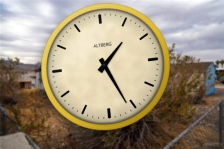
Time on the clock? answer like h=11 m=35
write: h=1 m=26
